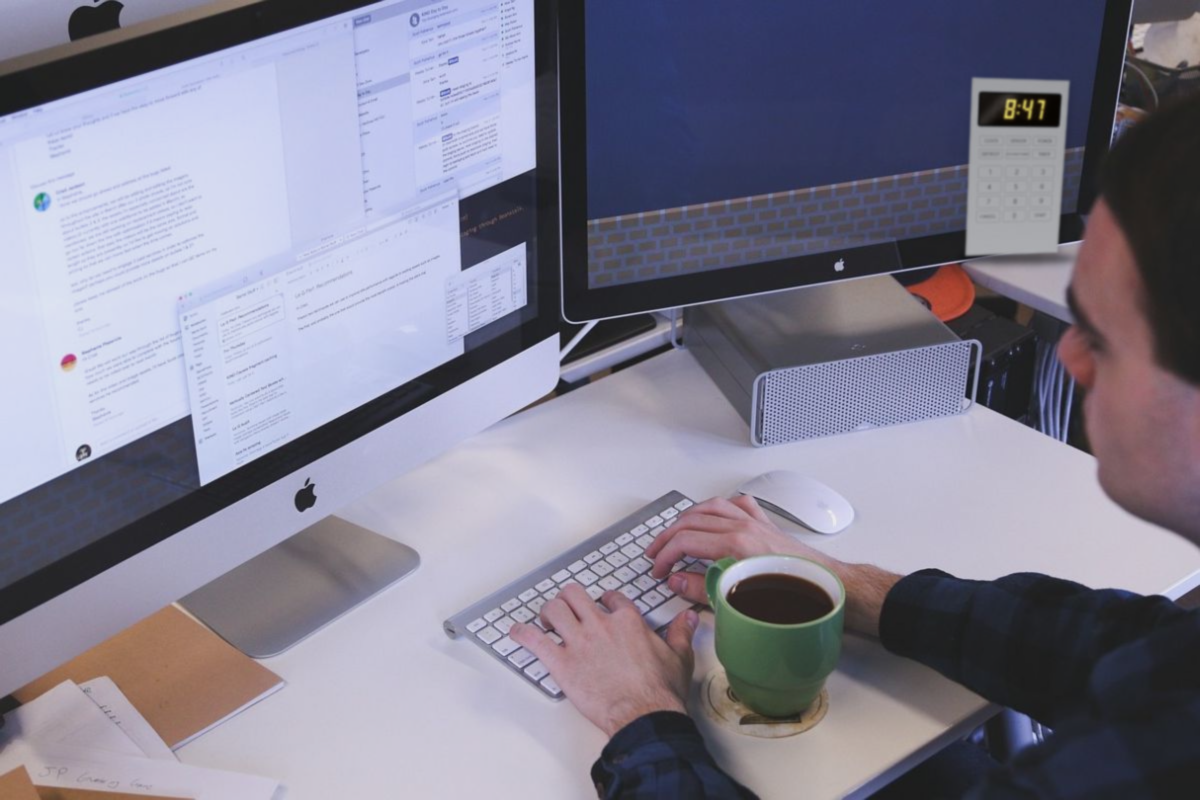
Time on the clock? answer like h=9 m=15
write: h=8 m=47
